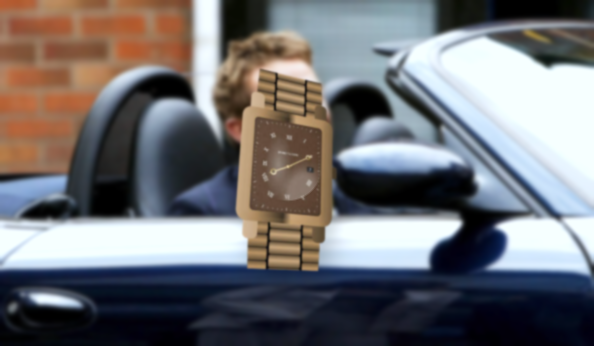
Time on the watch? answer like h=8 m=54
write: h=8 m=10
